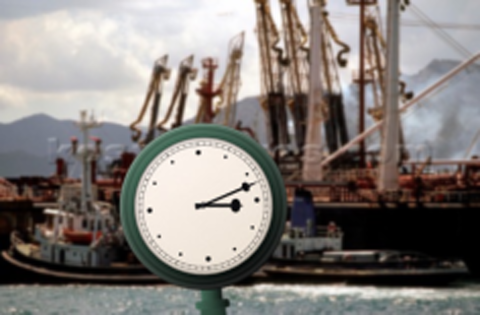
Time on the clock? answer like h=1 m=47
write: h=3 m=12
